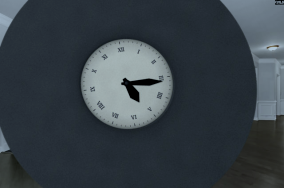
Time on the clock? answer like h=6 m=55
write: h=5 m=16
